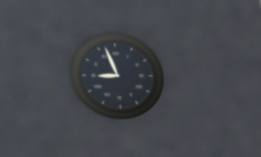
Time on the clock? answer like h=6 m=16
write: h=8 m=57
